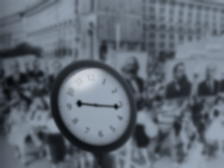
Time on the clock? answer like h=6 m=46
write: h=9 m=16
